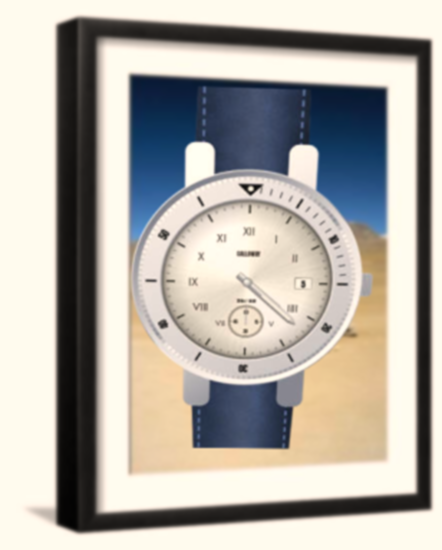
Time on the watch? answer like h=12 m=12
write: h=4 m=22
